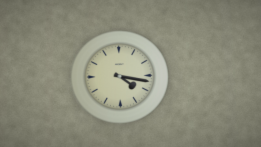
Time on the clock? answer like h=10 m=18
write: h=4 m=17
